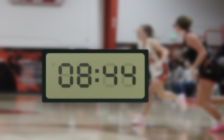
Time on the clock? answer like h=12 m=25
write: h=8 m=44
